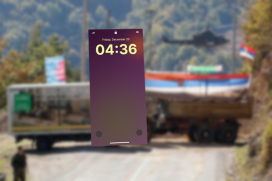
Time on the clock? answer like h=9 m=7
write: h=4 m=36
